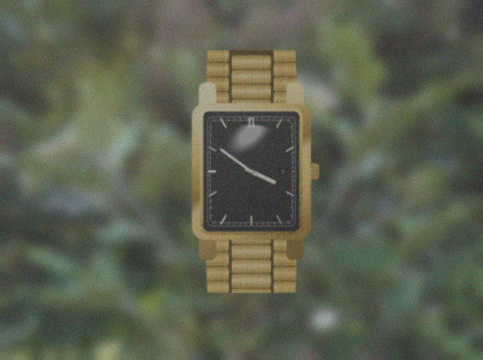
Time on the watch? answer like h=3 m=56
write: h=3 m=51
